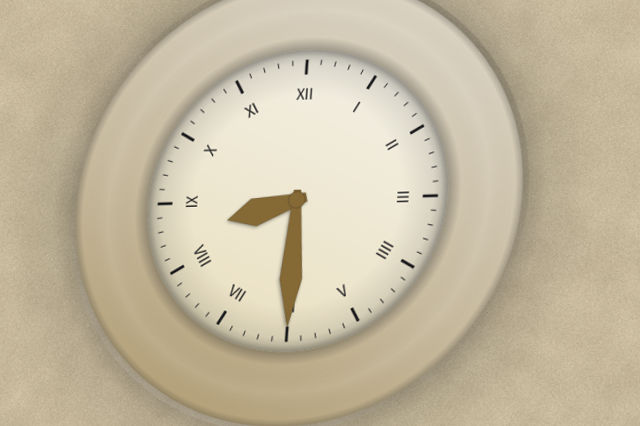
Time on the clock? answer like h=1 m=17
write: h=8 m=30
